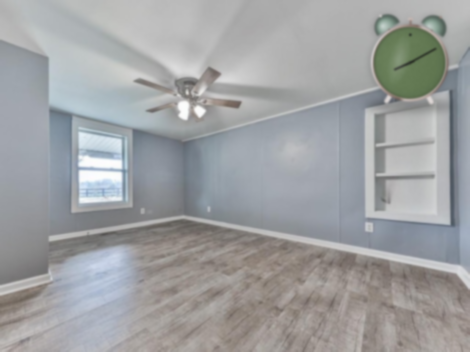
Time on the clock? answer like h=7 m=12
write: h=8 m=10
